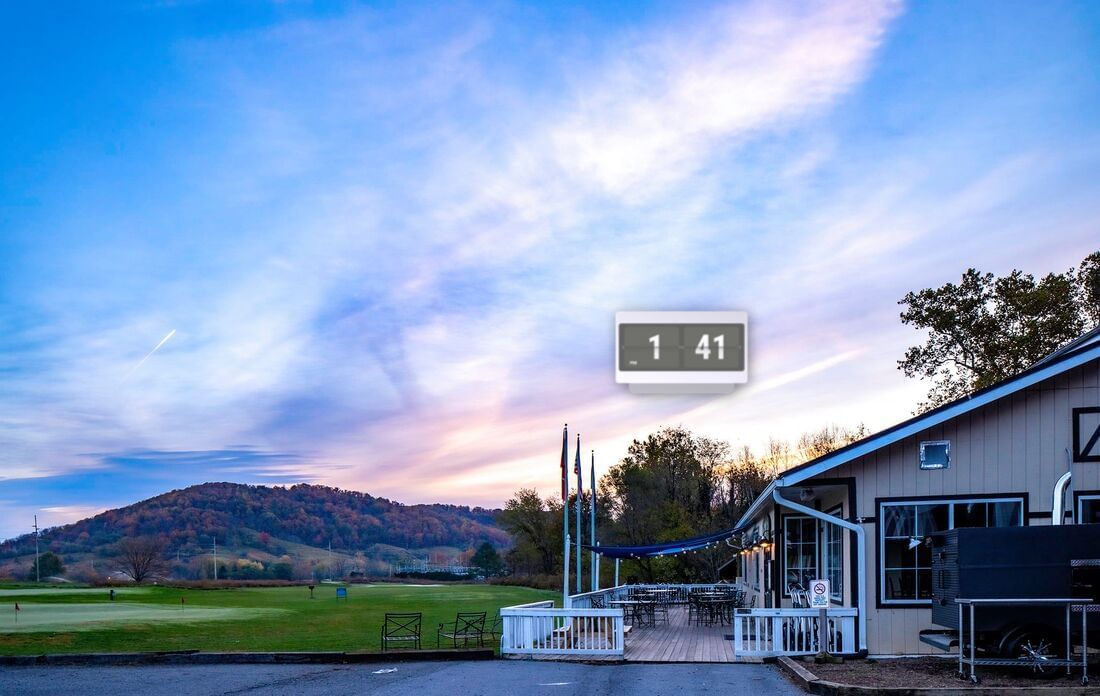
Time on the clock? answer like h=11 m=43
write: h=1 m=41
